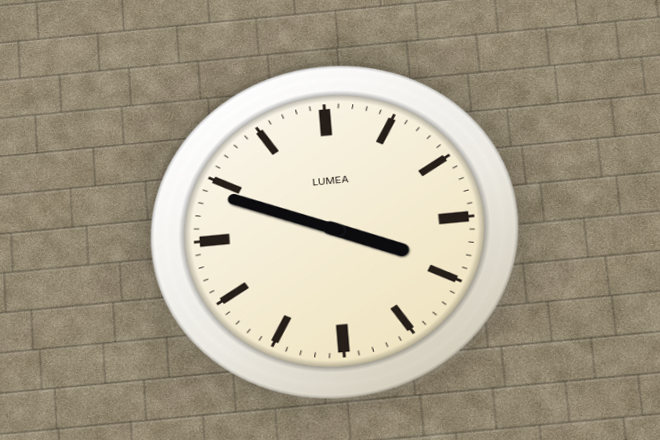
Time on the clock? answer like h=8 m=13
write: h=3 m=49
